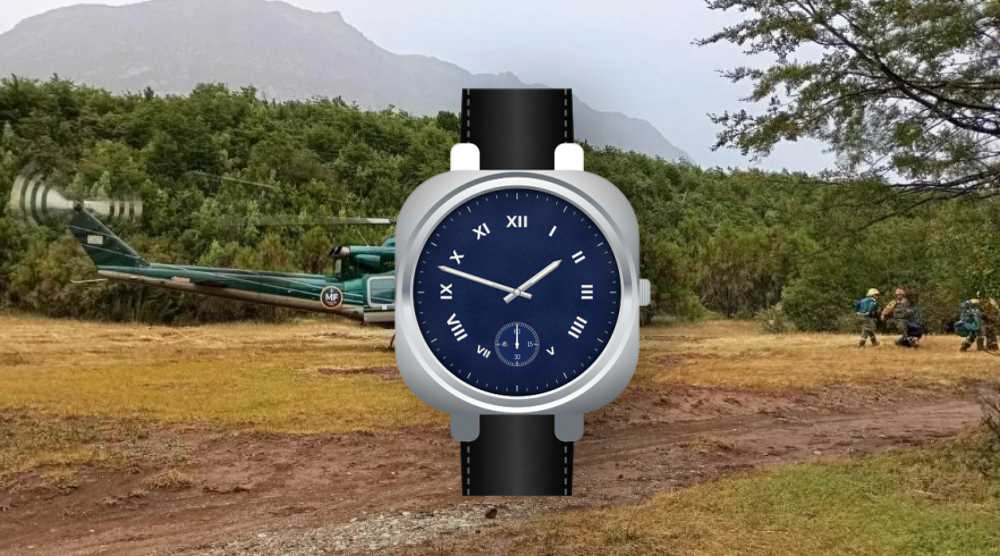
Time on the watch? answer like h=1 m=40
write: h=1 m=48
